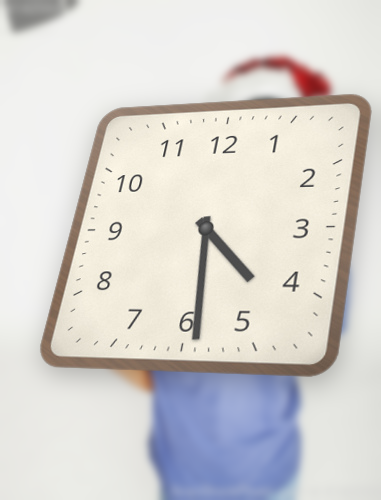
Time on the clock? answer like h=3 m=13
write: h=4 m=29
